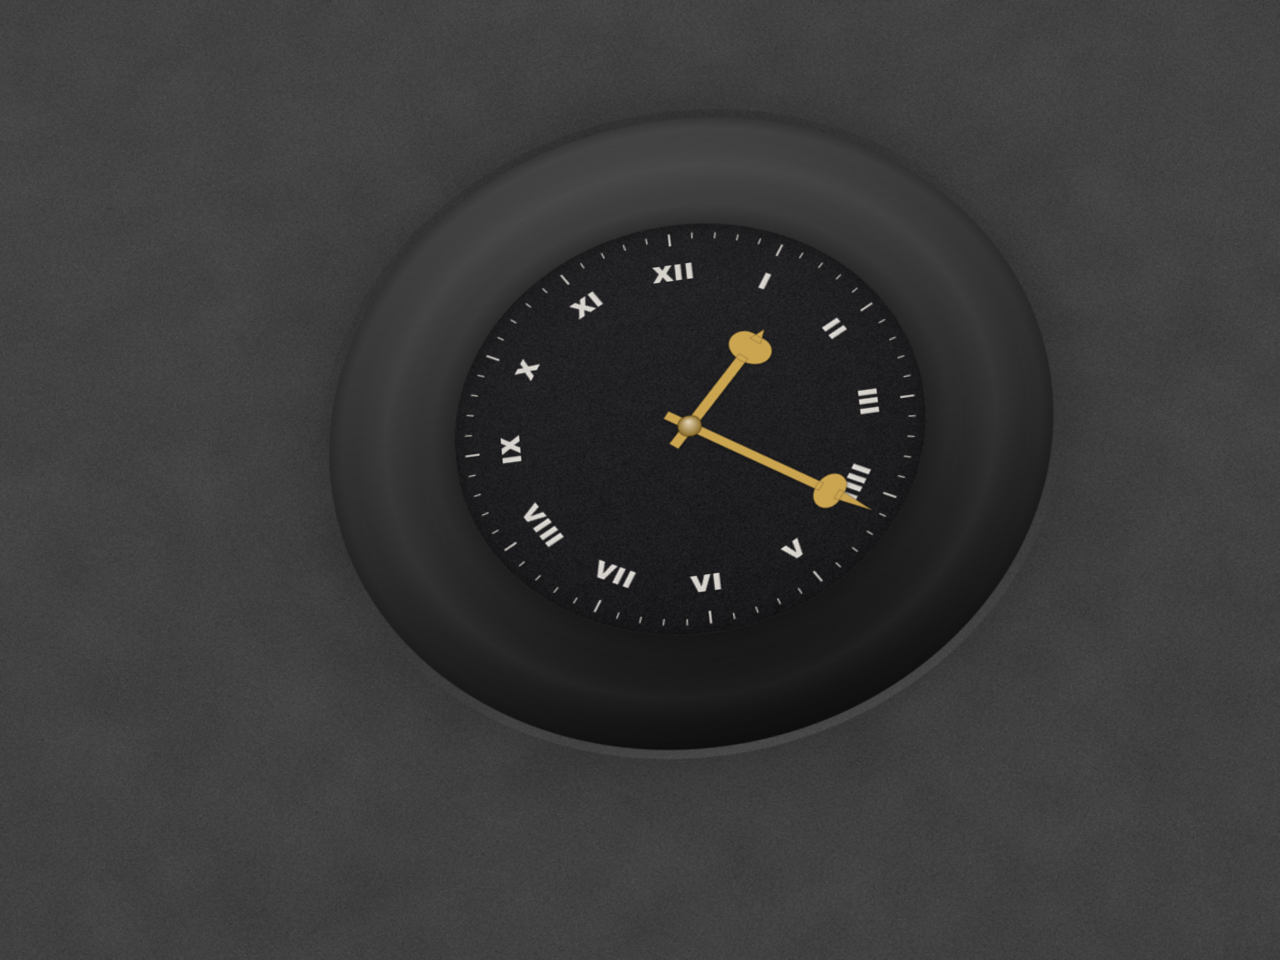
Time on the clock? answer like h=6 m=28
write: h=1 m=21
